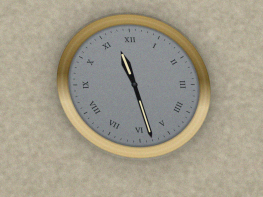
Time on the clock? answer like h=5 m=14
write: h=11 m=28
